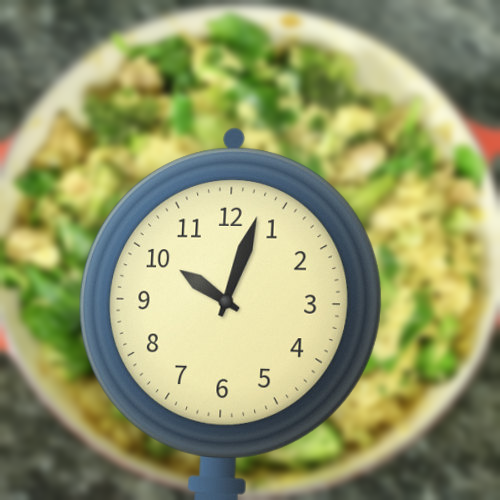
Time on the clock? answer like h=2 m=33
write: h=10 m=3
